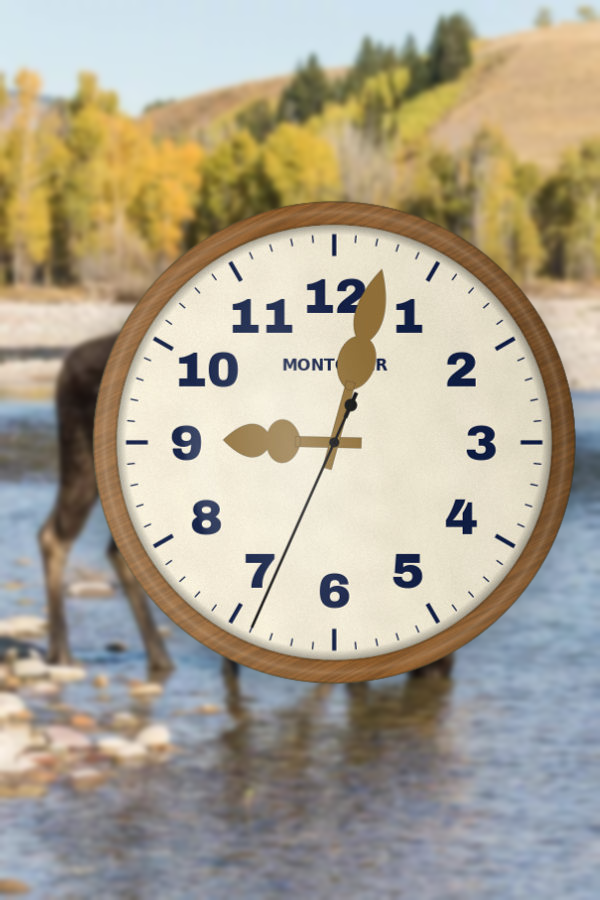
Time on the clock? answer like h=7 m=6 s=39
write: h=9 m=2 s=34
